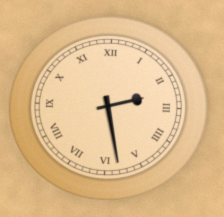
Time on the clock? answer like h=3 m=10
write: h=2 m=28
